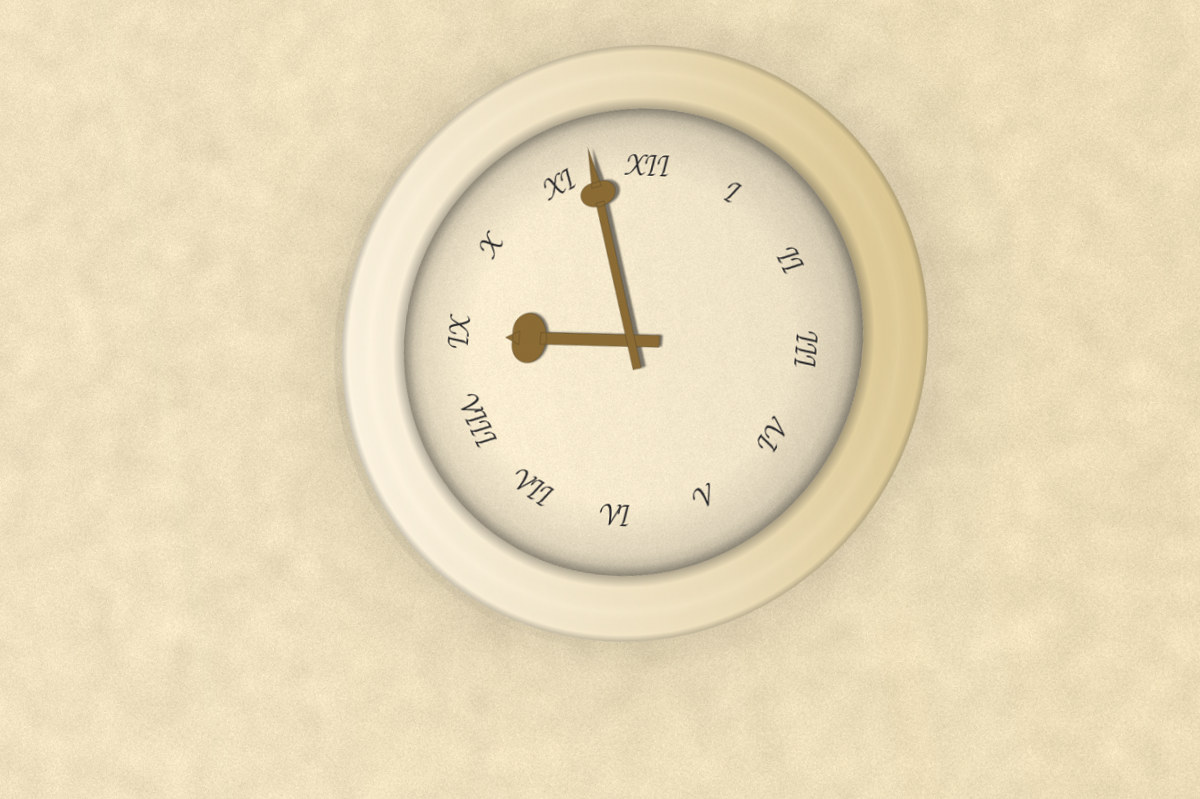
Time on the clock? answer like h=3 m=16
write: h=8 m=57
